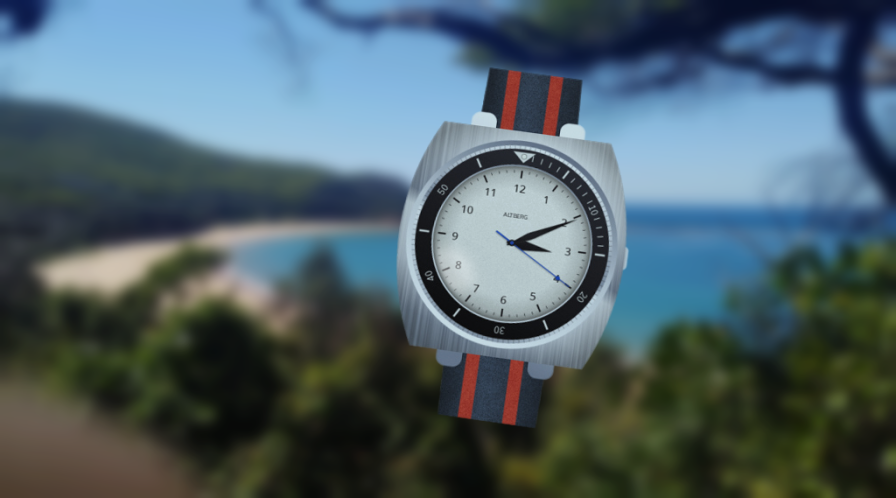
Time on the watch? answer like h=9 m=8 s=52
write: h=3 m=10 s=20
